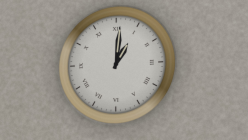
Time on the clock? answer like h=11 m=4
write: h=1 m=1
